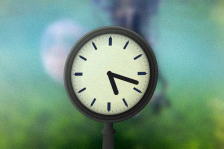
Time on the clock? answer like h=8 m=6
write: h=5 m=18
